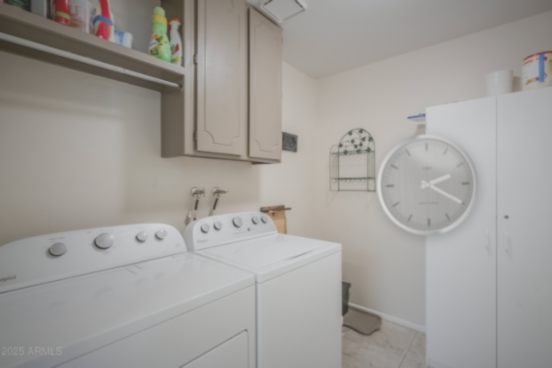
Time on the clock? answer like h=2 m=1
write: h=2 m=20
